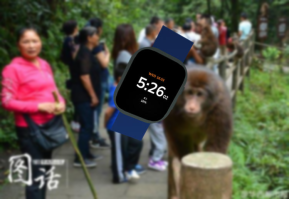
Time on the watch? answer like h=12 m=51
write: h=5 m=26
